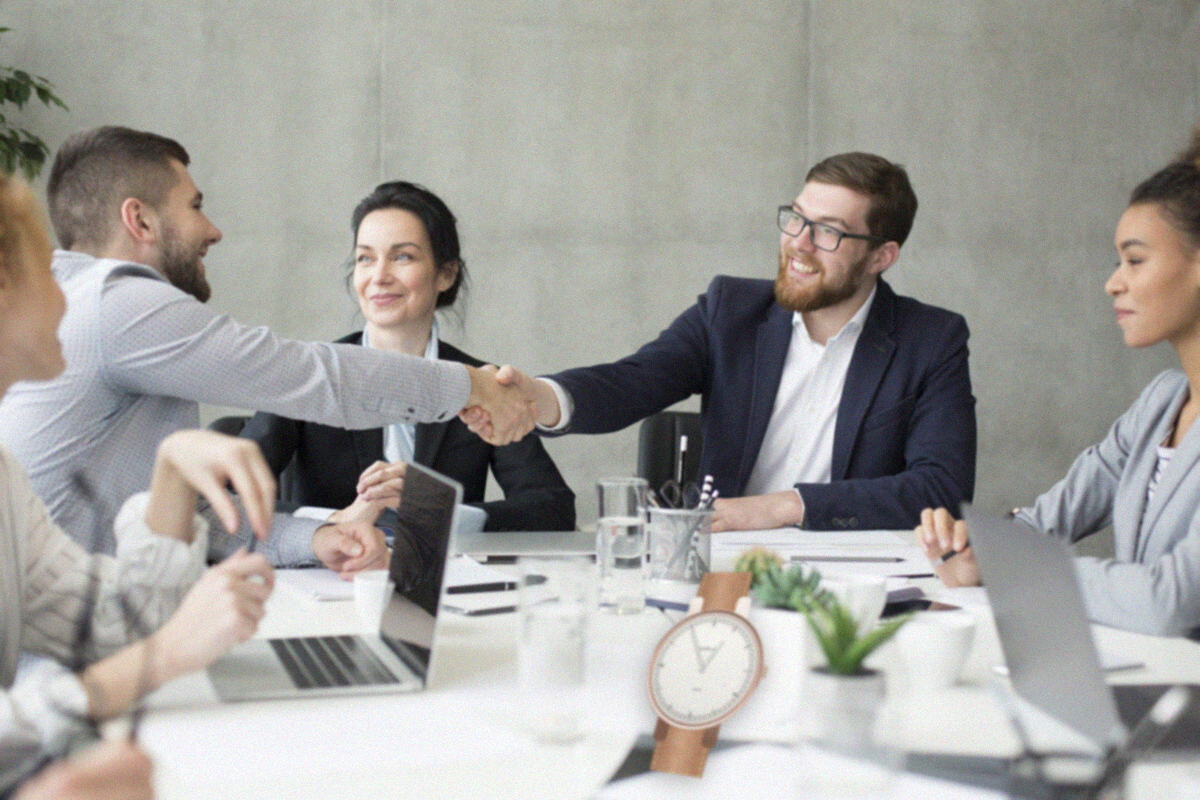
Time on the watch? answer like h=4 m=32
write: h=12 m=55
